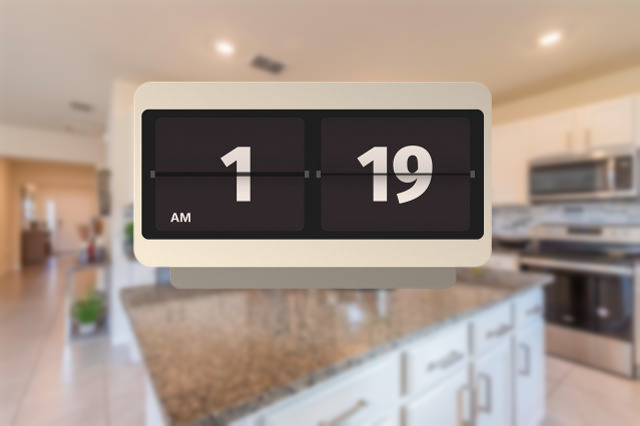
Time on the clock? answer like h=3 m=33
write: h=1 m=19
